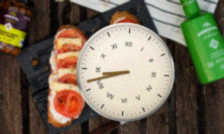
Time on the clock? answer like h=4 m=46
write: h=8 m=42
